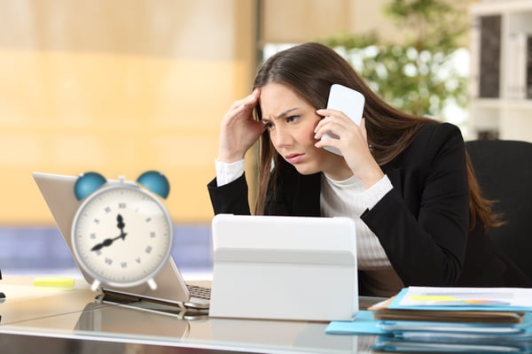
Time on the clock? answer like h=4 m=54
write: h=11 m=41
